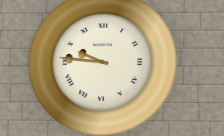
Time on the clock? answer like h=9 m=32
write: h=9 m=46
